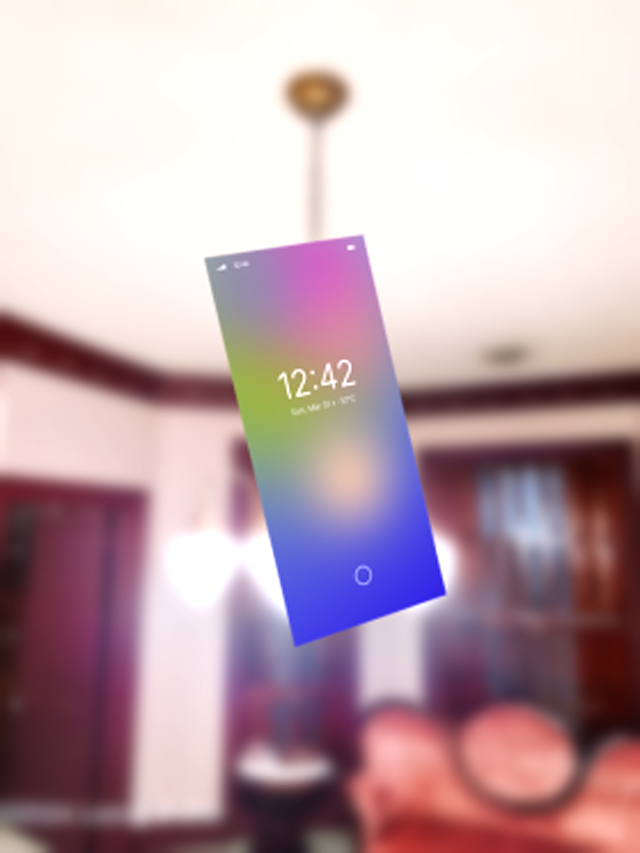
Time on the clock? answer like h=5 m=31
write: h=12 m=42
